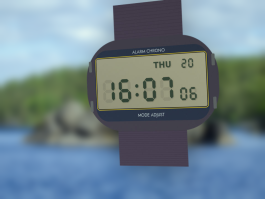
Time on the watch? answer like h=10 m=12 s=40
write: h=16 m=7 s=6
